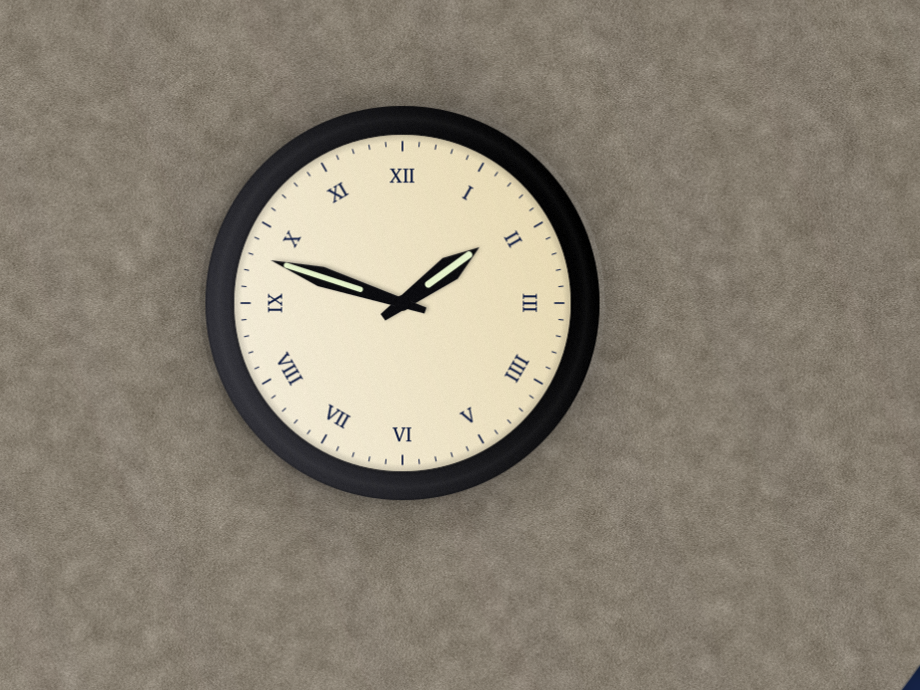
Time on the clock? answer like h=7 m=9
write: h=1 m=48
